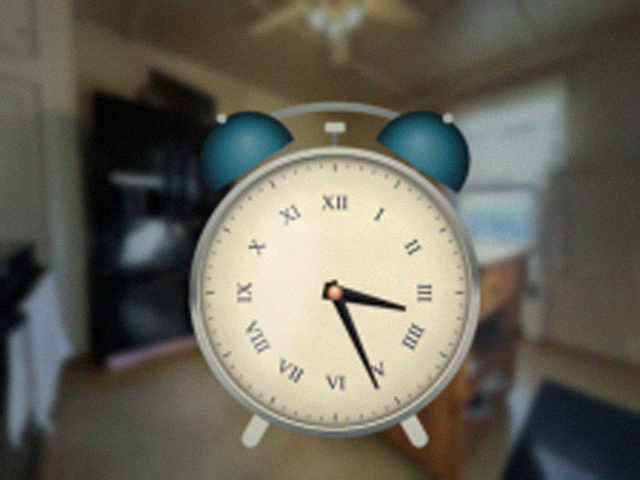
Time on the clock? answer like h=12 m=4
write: h=3 m=26
